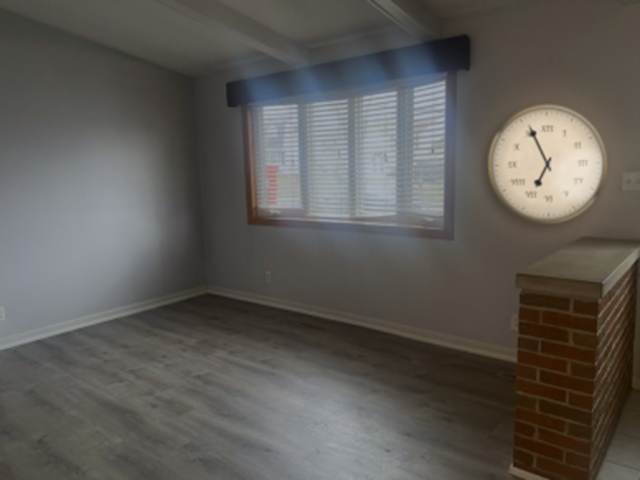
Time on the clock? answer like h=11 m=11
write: h=6 m=56
